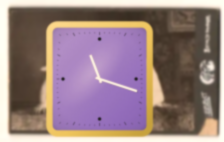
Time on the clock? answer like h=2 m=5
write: h=11 m=18
